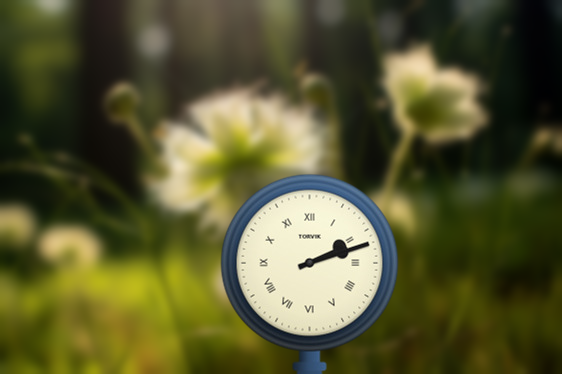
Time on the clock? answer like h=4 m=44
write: h=2 m=12
